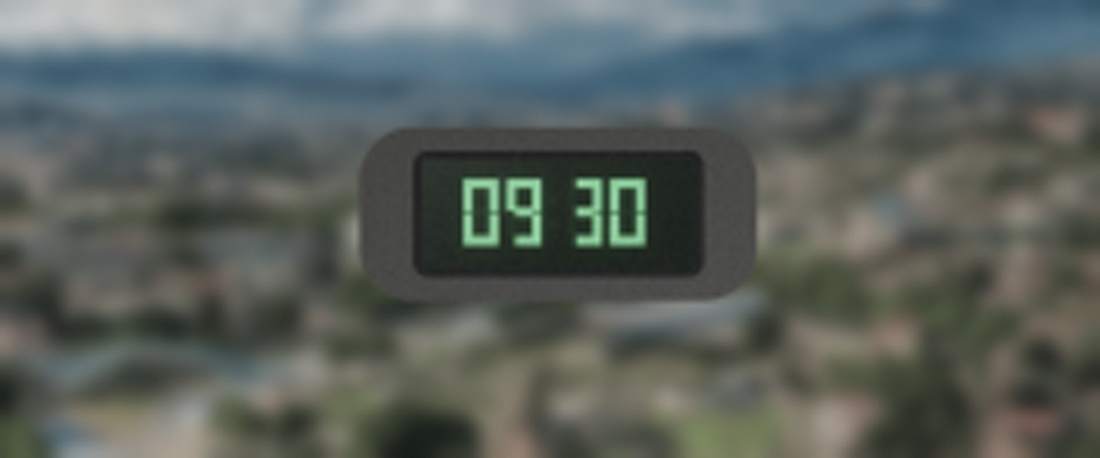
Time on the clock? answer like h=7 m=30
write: h=9 m=30
